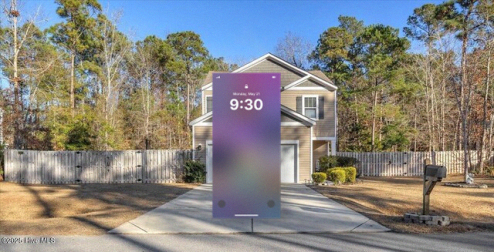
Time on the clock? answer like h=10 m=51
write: h=9 m=30
